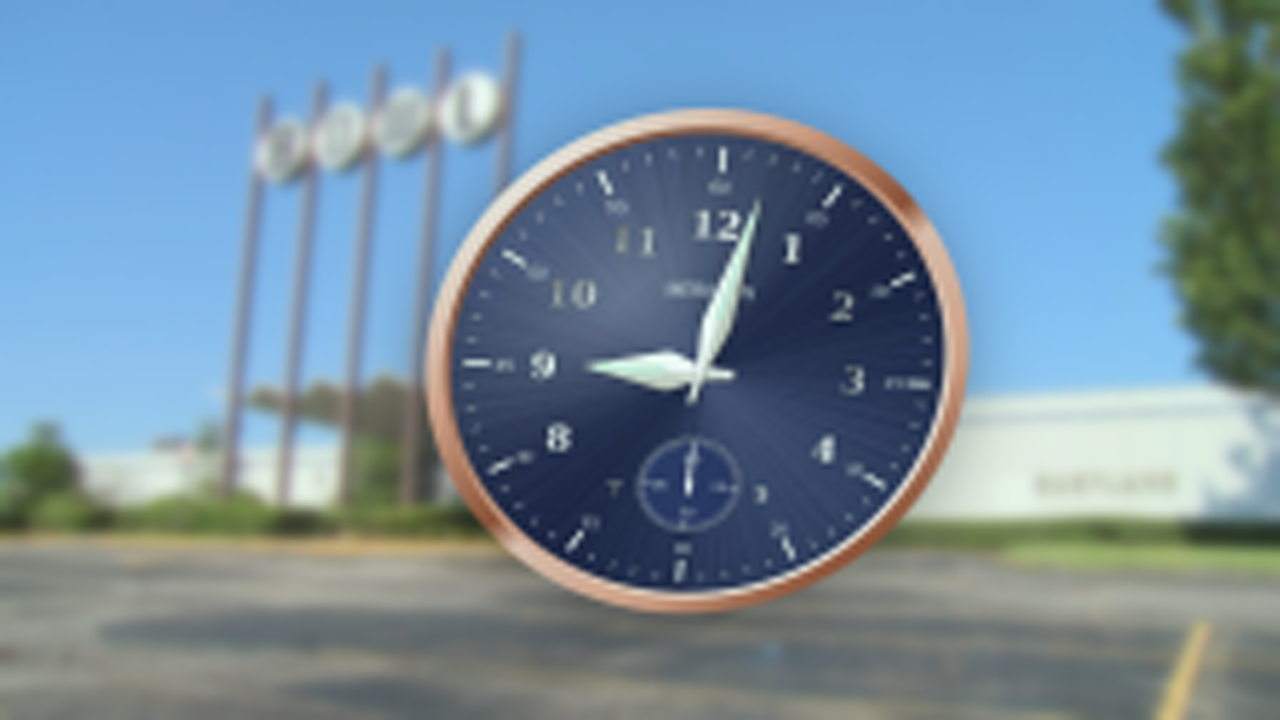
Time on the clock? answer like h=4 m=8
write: h=9 m=2
